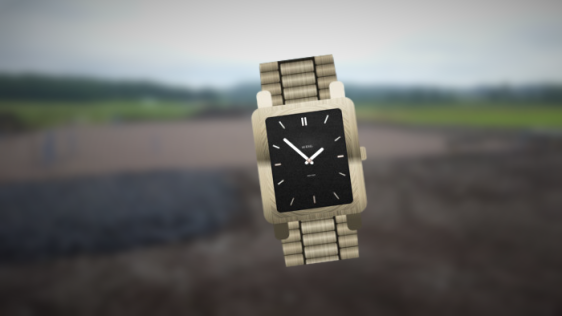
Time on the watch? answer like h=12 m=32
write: h=1 m=53
